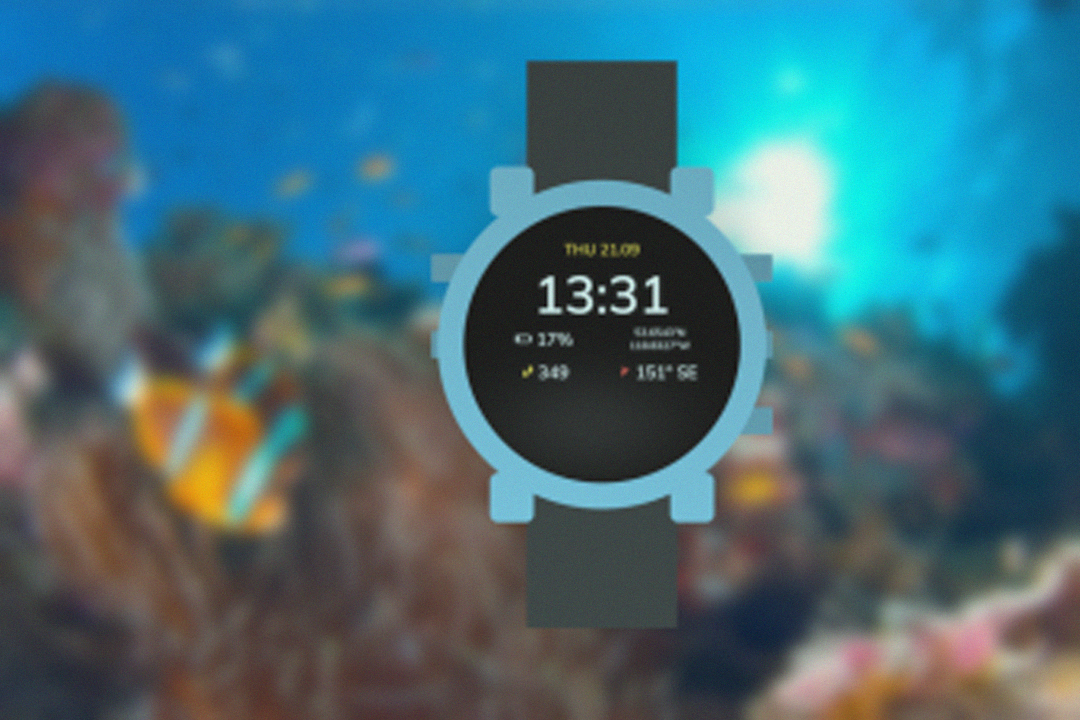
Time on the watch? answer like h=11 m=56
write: h=13 m=31
